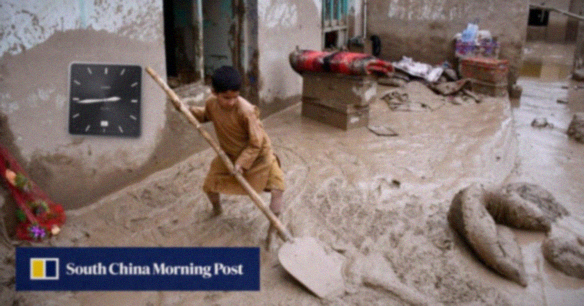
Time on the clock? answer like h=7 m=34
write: h=2 m=44
